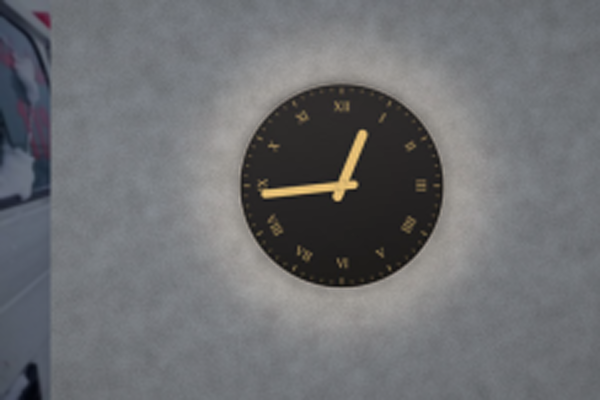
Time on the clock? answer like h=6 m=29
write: h=12 m=44
